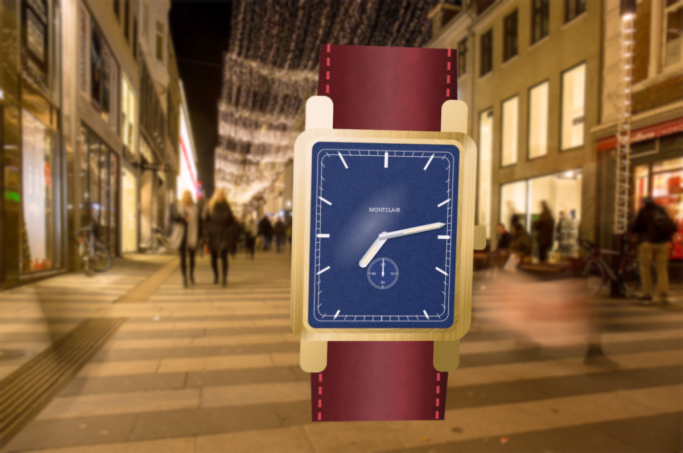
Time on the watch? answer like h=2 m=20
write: h=7 m=13
